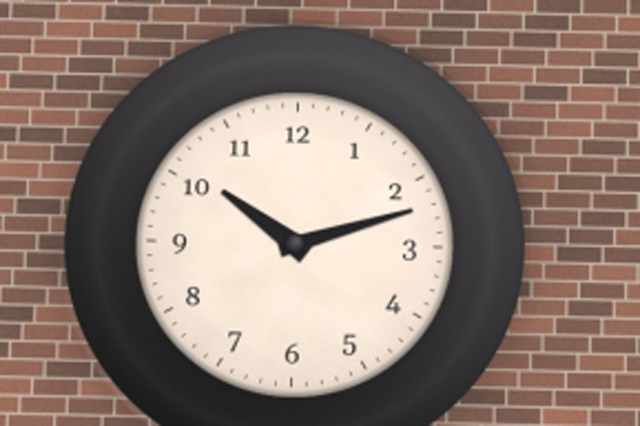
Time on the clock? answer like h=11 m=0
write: h=10 m=12
